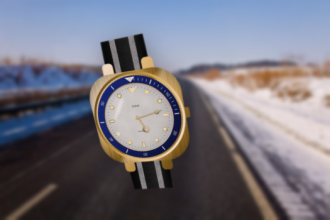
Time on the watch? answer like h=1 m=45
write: h=5 m=13
